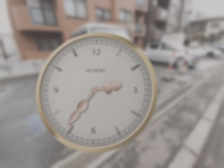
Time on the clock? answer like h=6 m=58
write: h=2 m=36
